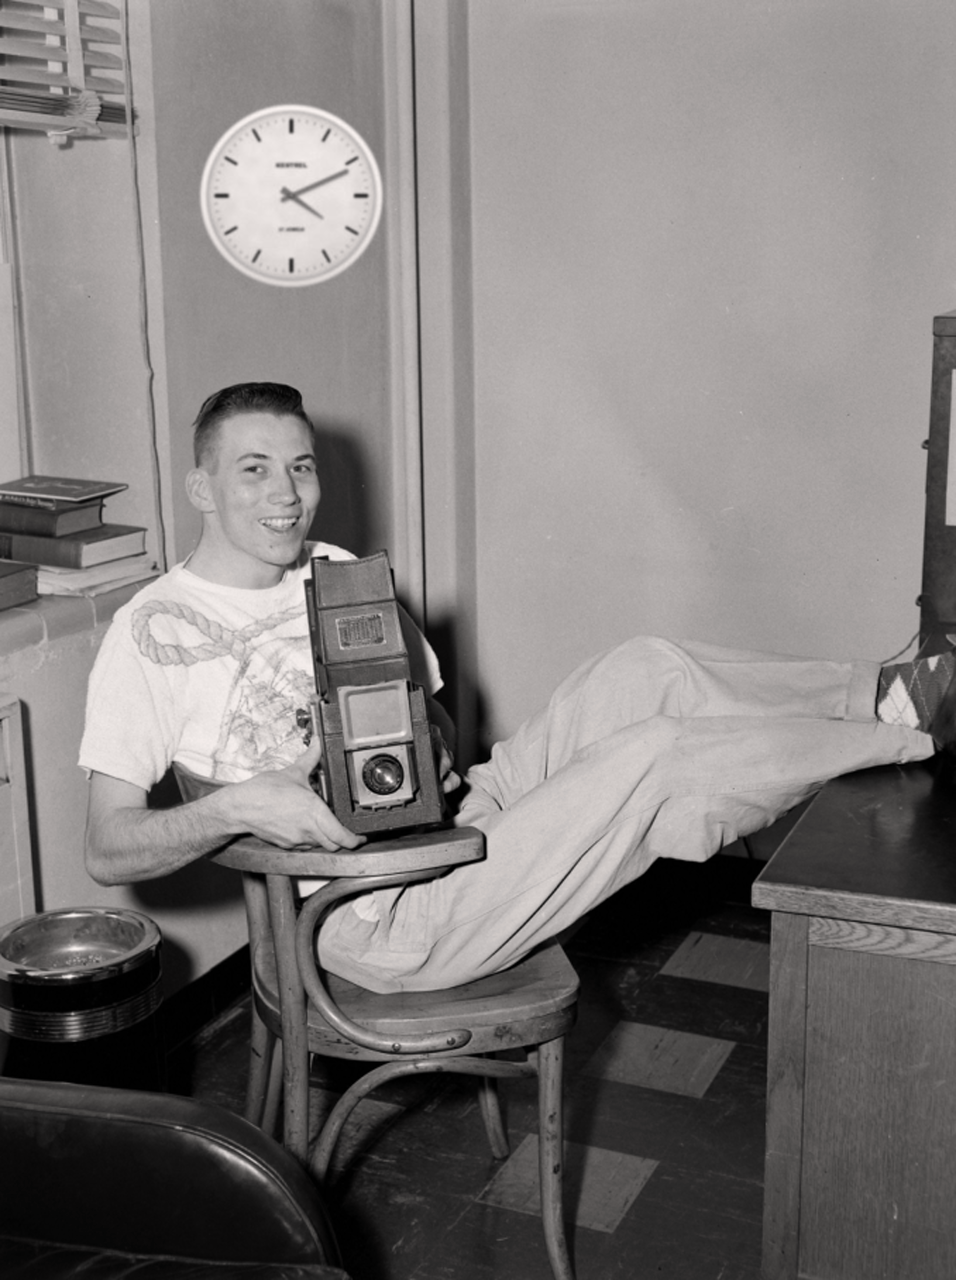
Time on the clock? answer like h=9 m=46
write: h=4 m=11
